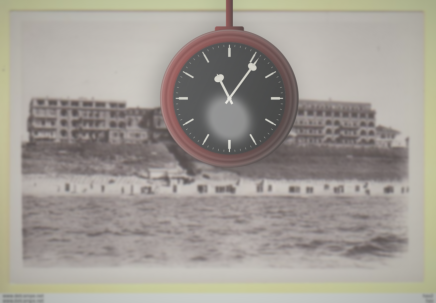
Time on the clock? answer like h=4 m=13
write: h=11 m=6
